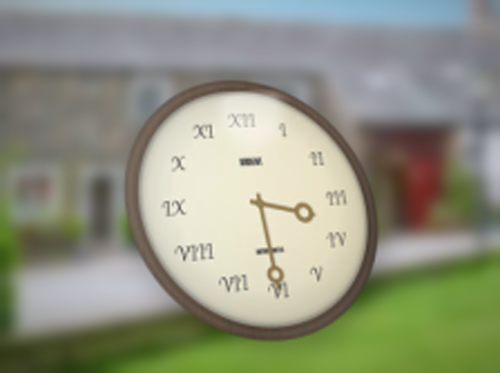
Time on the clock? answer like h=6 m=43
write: h=3 m=30
